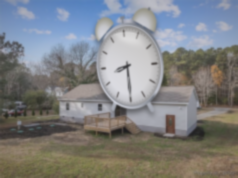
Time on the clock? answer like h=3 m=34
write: h=8 m=30
